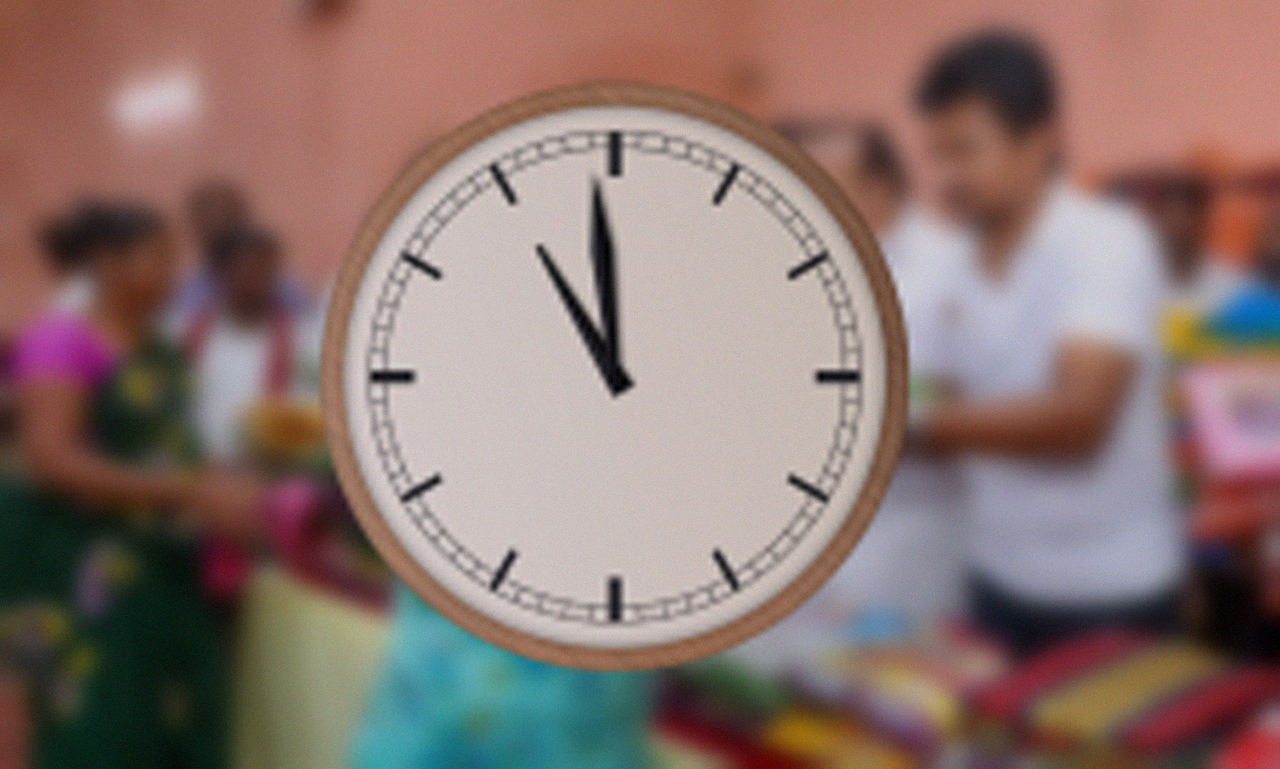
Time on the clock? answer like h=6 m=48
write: h=10 m=59
